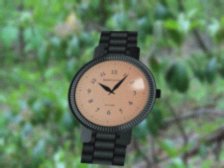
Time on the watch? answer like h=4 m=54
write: h=10 m=6
